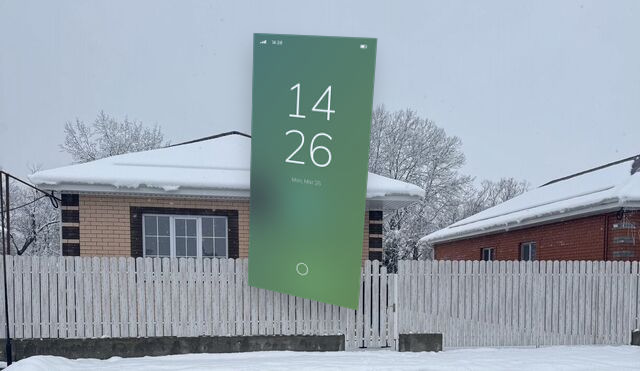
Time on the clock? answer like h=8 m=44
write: h=14 m=26
